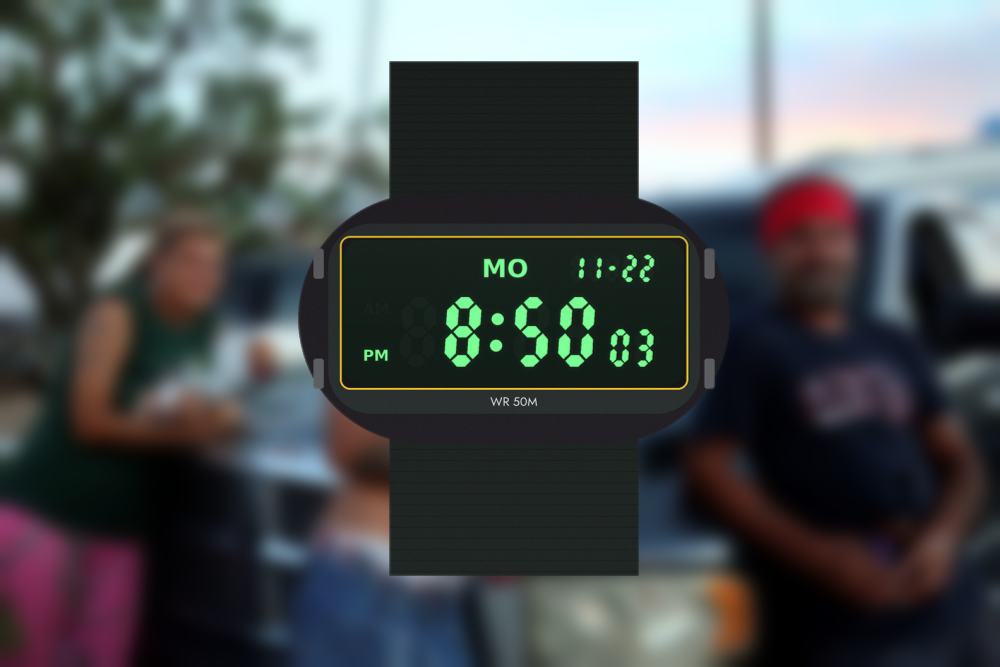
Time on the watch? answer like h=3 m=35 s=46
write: h=8 m=50 s=3
